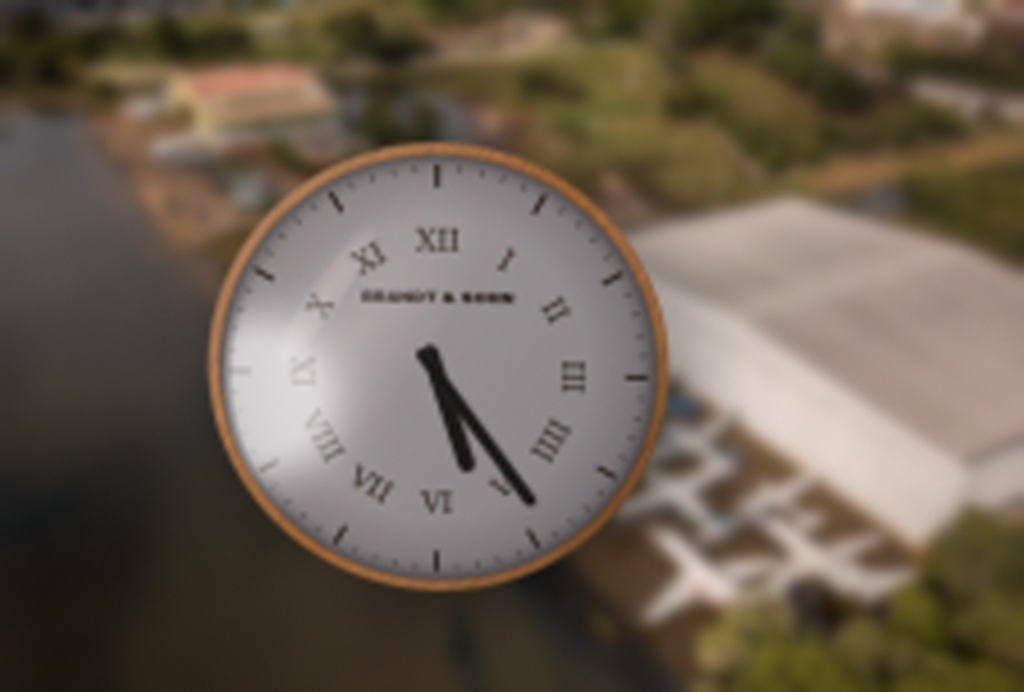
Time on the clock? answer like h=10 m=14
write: h=5 m=24
